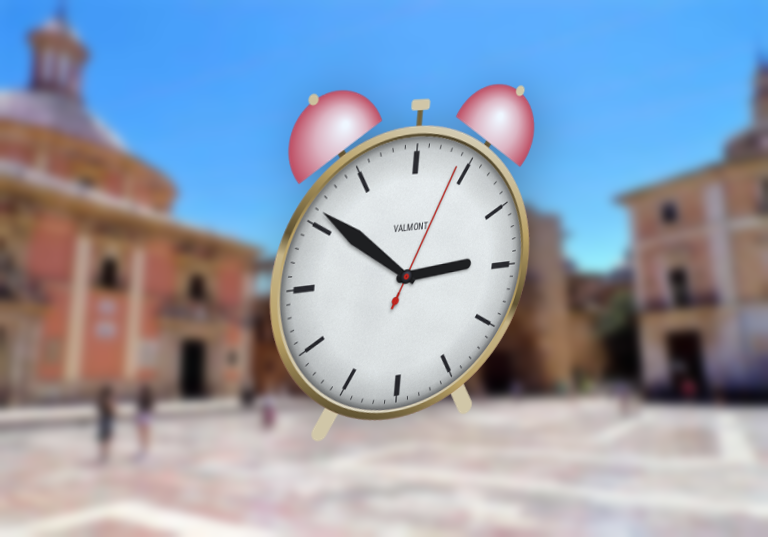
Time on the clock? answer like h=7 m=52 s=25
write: h=2 m=51 s=4
